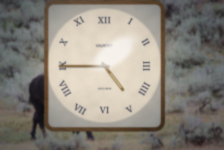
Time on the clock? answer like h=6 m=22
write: h=4 m=45
